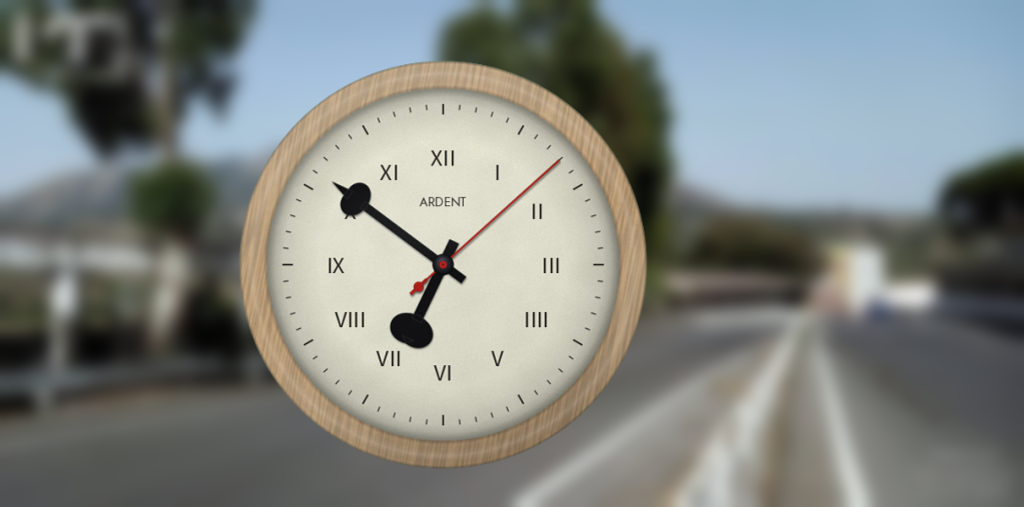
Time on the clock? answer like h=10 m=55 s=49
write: h=6 m=51 s=8
